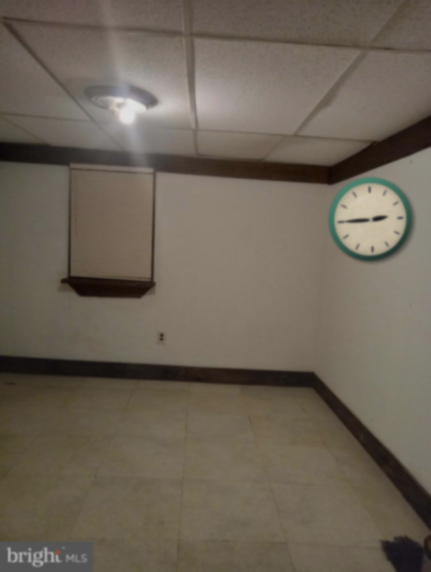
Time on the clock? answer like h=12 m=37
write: h=2 m=45
